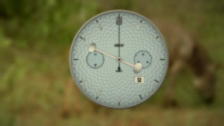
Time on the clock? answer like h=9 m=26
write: h=3 m=49
